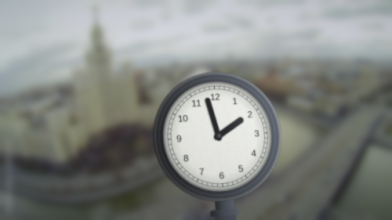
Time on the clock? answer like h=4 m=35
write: h=1 m=58
